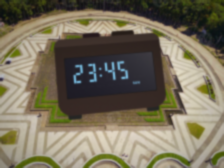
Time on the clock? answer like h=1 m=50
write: h=23 m=45
